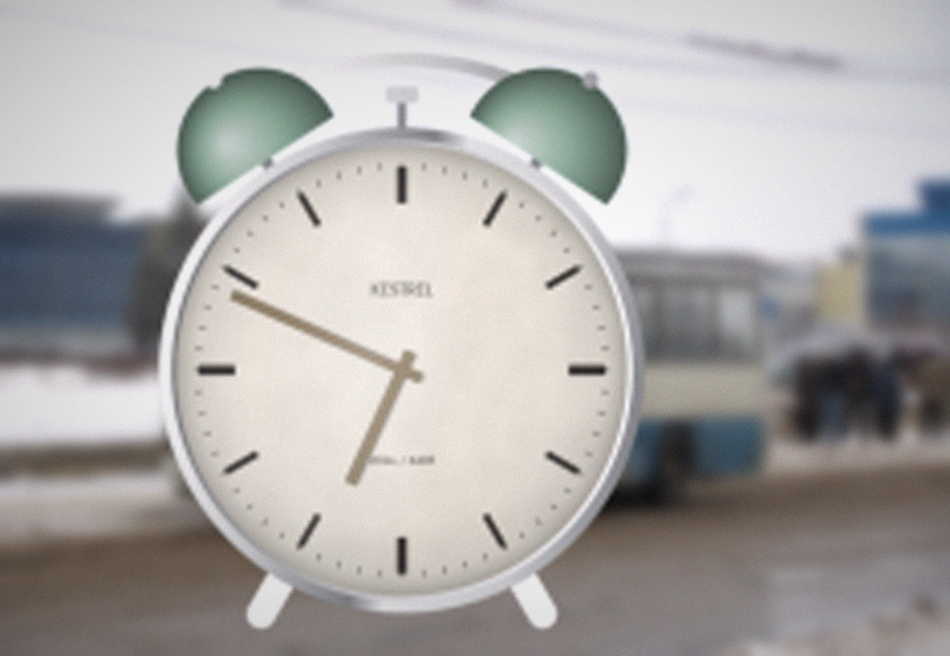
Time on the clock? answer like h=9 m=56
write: h=6 m=49
